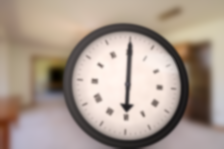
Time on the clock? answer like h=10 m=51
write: h=6 m=0
